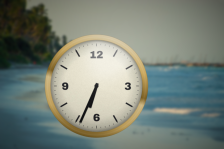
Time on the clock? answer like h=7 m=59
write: h=6 m=34
